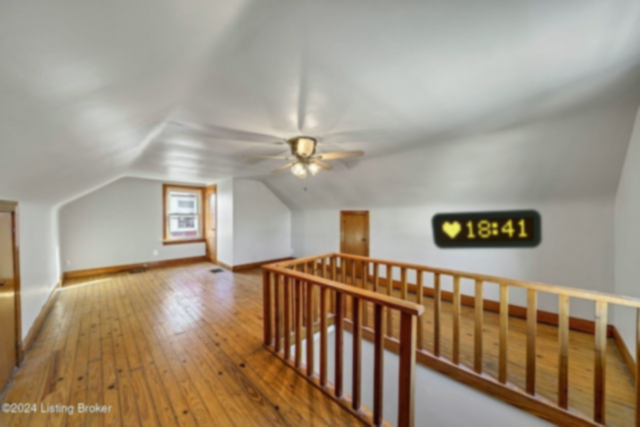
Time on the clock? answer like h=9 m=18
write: h=18 m=41
